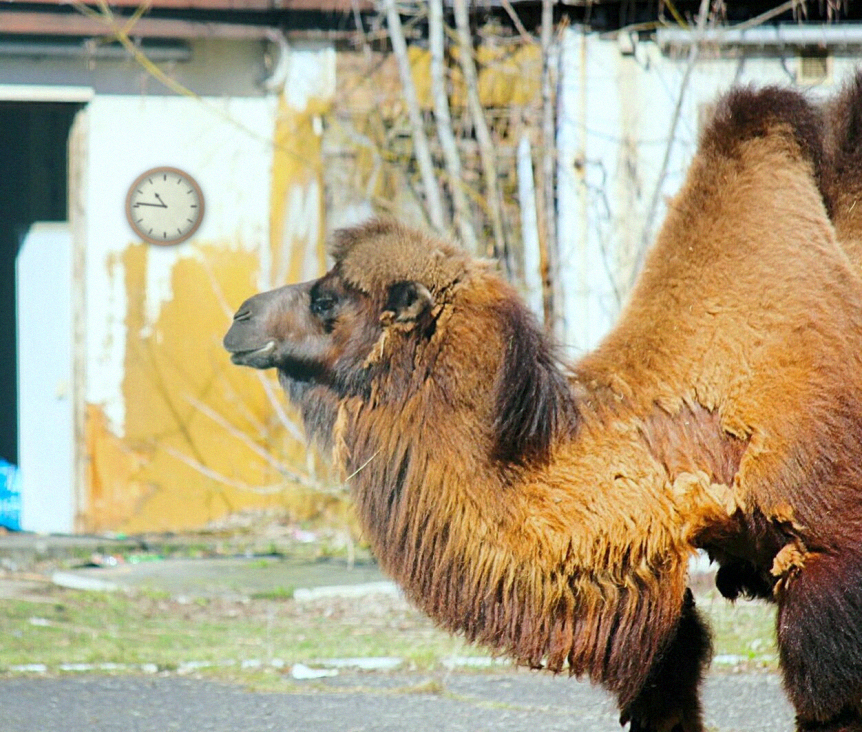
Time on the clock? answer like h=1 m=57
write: h=10 m=46
